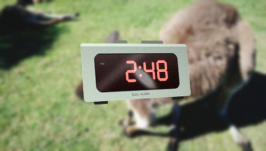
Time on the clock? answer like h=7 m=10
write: h=2 m=48
